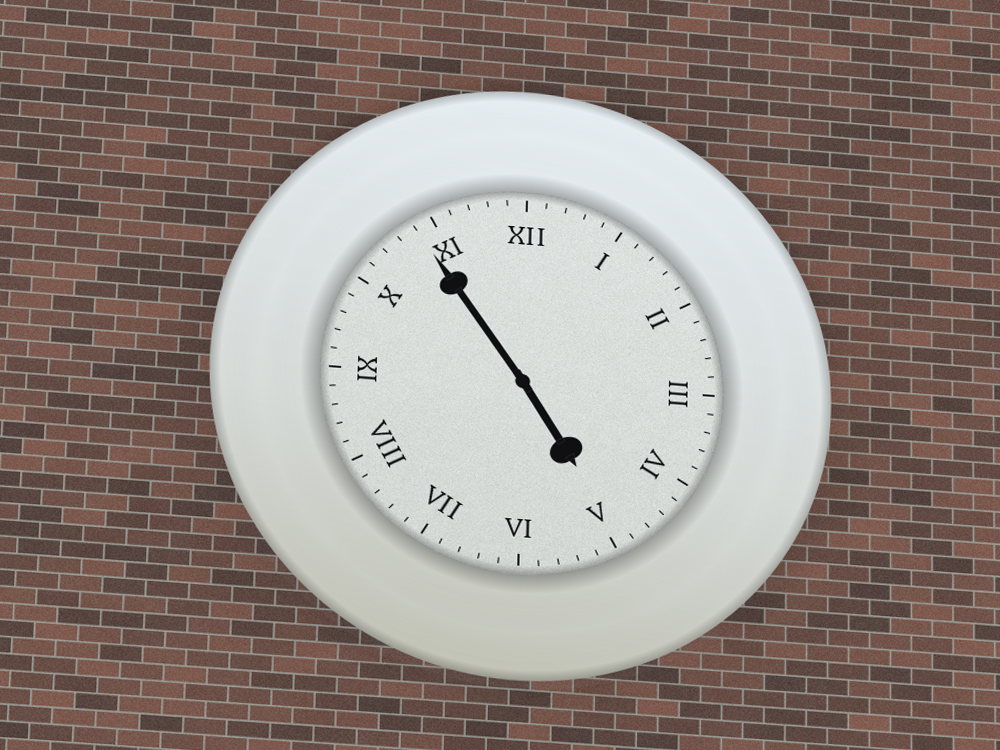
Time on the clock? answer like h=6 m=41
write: h=4 m=54
